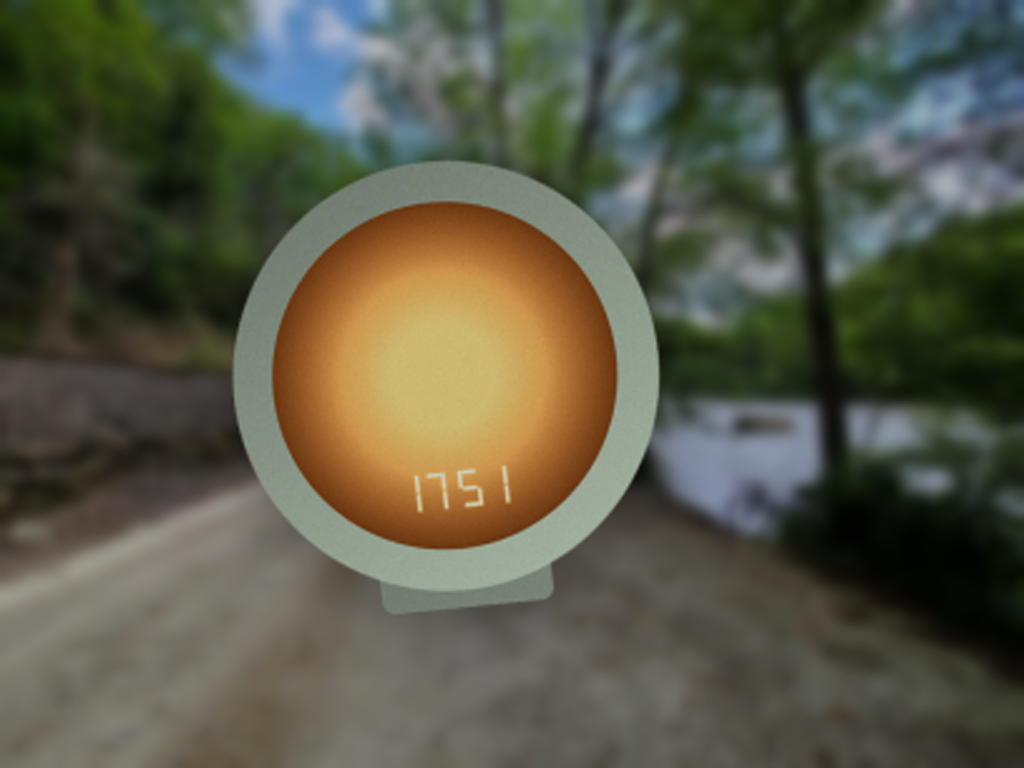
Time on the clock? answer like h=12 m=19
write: h=17 m=51
